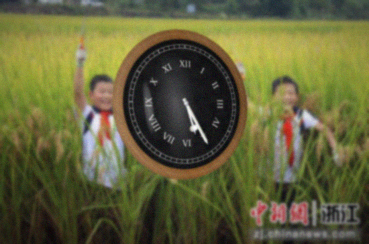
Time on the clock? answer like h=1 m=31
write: h=5 m=25
